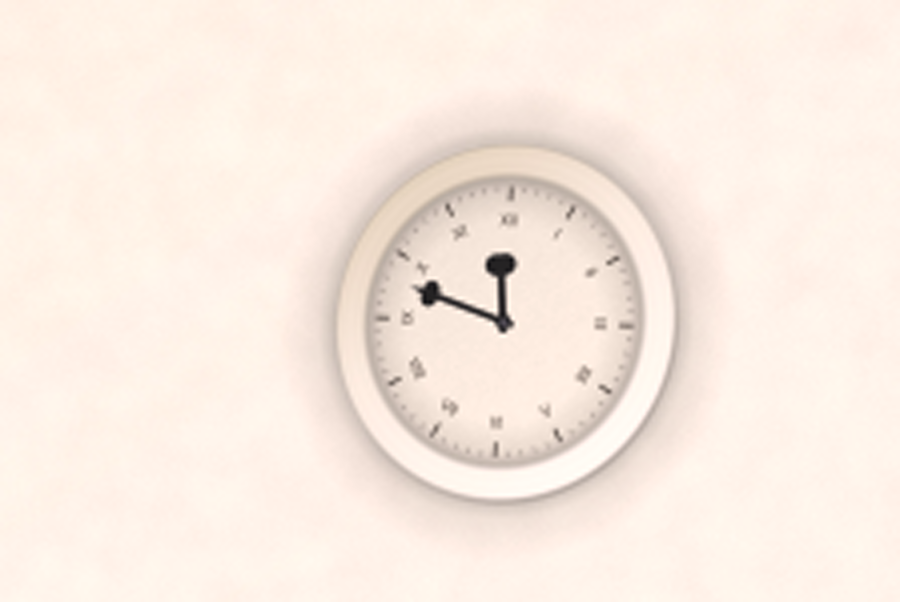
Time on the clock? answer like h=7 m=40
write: h=11 m=48
